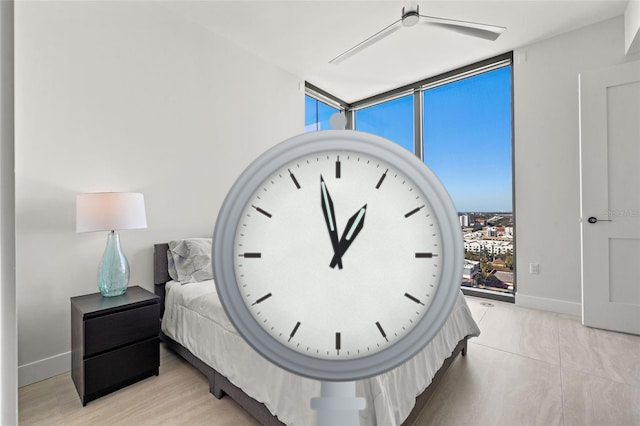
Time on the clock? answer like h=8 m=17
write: h=12 m=58
